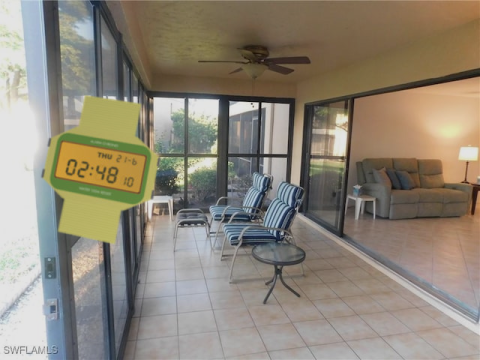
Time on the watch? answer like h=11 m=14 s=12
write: h=2 m=48 s=10
